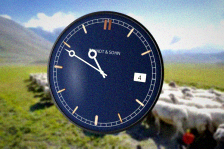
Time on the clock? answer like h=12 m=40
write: h=10 m=49
